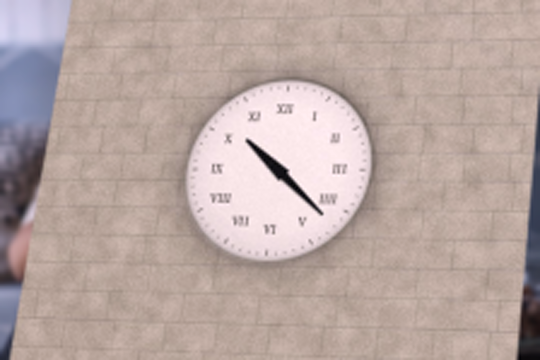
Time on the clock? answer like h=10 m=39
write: h=10 m=22
